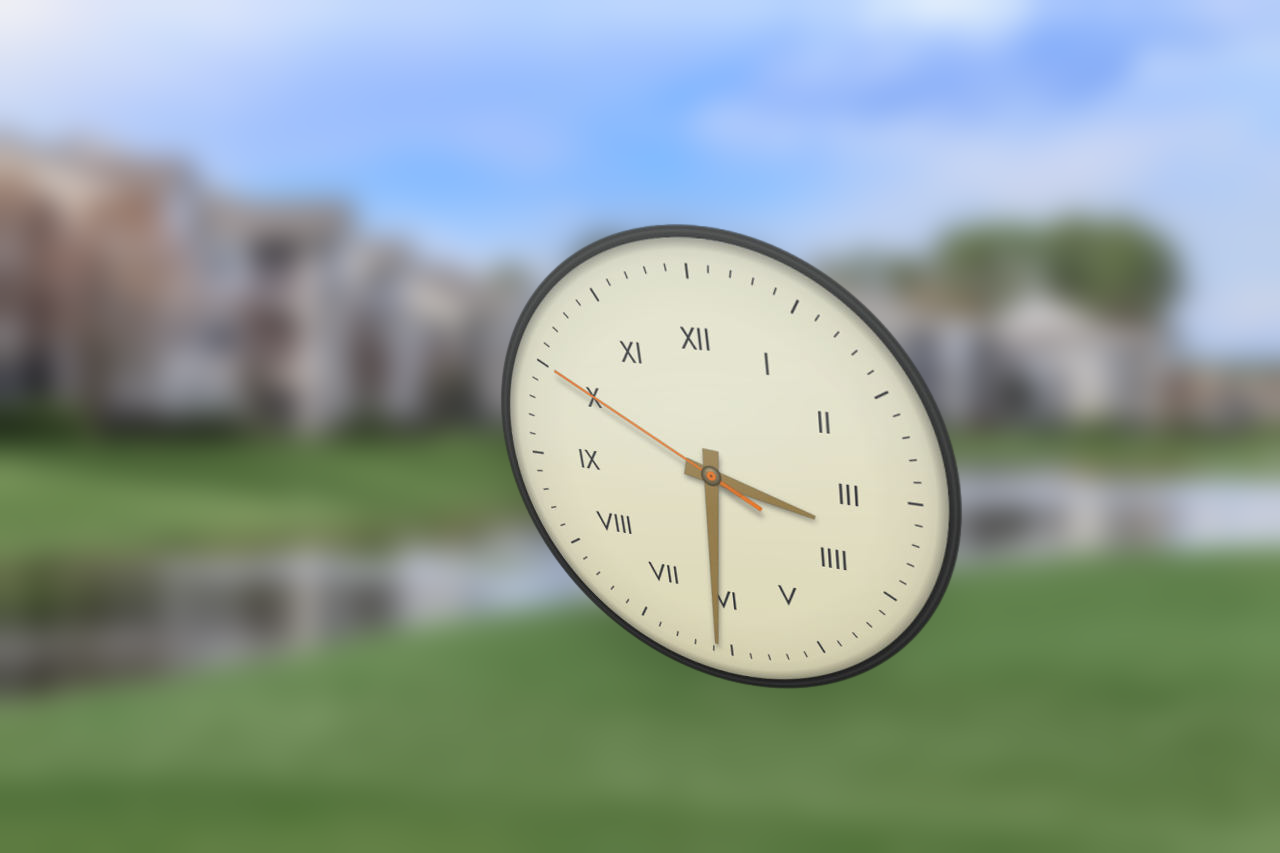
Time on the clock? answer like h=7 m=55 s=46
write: h=3 m=30 s=50
